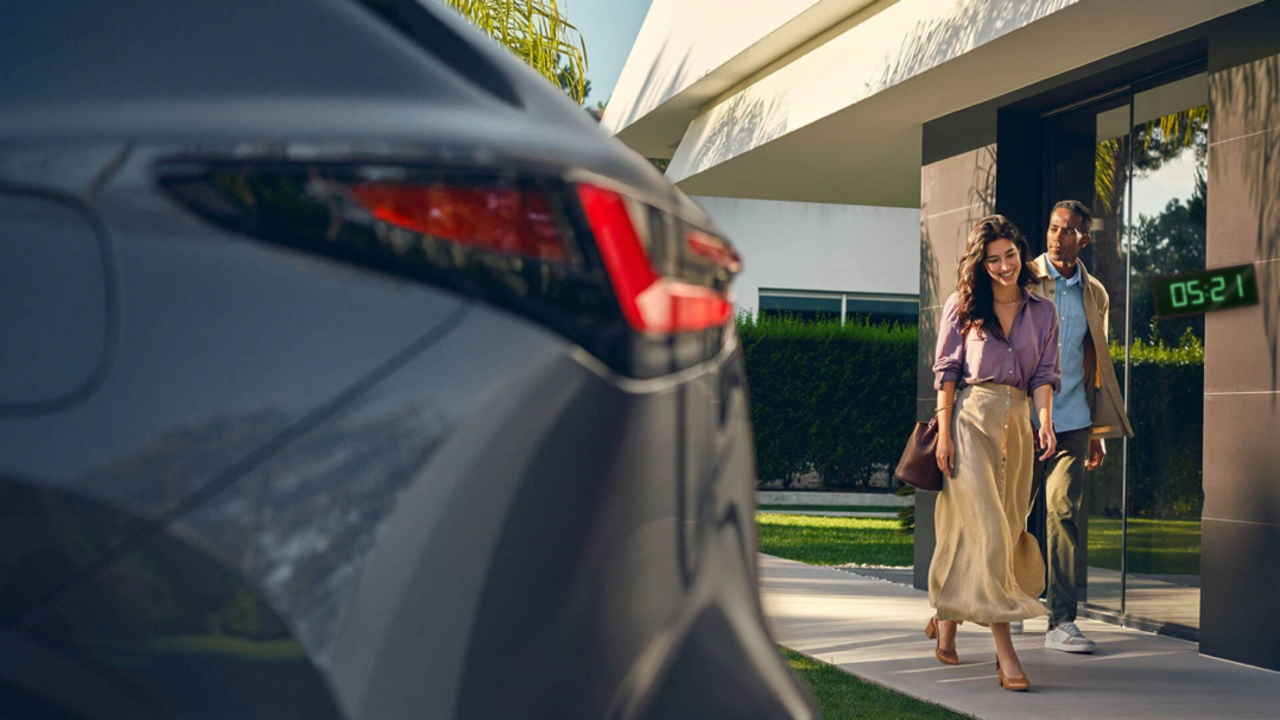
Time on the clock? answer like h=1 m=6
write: h=5 m=21
